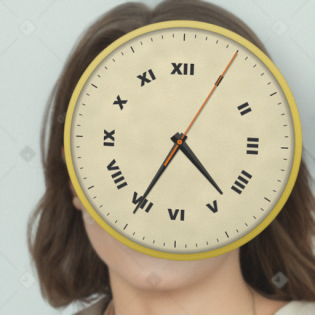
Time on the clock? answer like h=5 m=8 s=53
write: h=4 m=35 s=5
